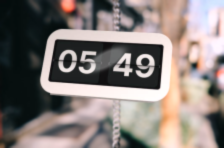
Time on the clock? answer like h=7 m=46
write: h=5 m=49
